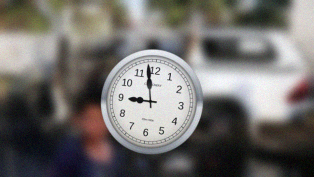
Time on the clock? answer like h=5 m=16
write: h=8 m=58
